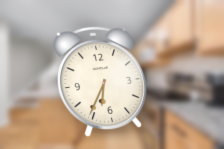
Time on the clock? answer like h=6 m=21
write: h=6 m=36
